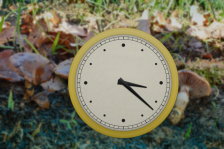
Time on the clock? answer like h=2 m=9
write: h=3 m=22
